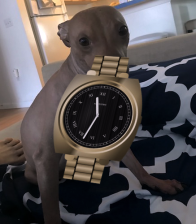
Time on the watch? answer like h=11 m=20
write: h=11 m=33
